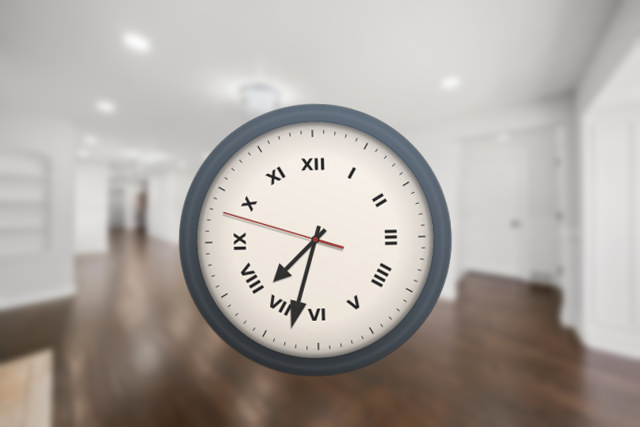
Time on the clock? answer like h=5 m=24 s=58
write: h=7 m=32 s=48
